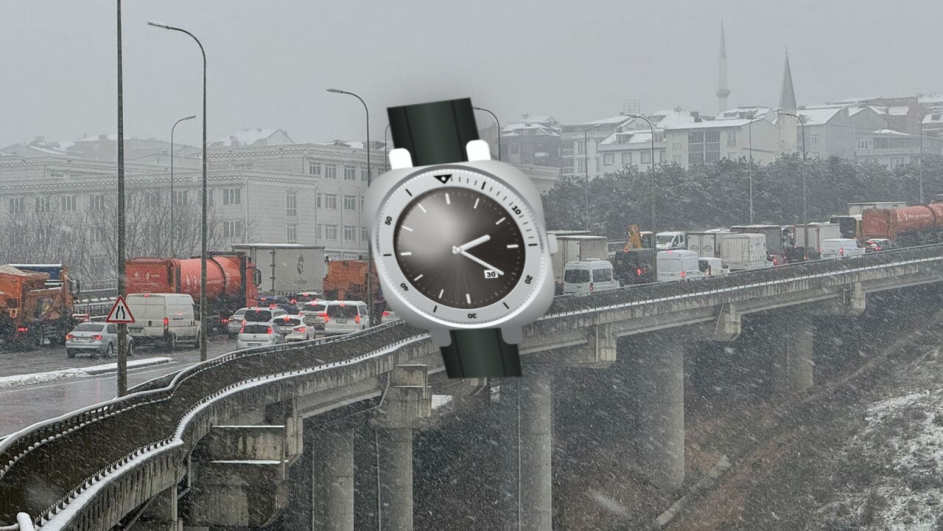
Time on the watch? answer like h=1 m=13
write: h=2 m=21
